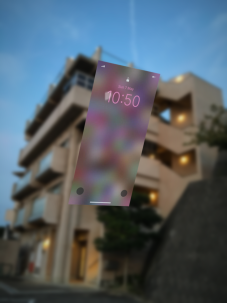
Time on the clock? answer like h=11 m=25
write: h=10 m=50
